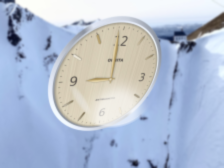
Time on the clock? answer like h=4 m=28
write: h=8 m=59
